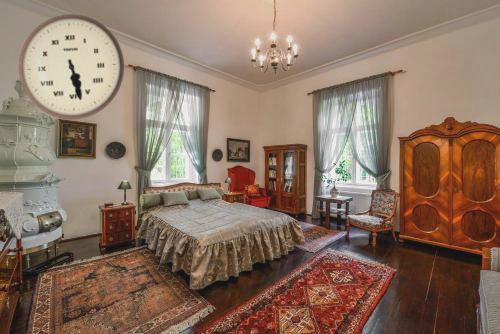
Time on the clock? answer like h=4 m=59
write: h=5 m=28
